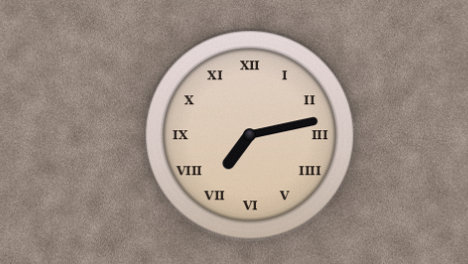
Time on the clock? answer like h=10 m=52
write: h=7 m=13
